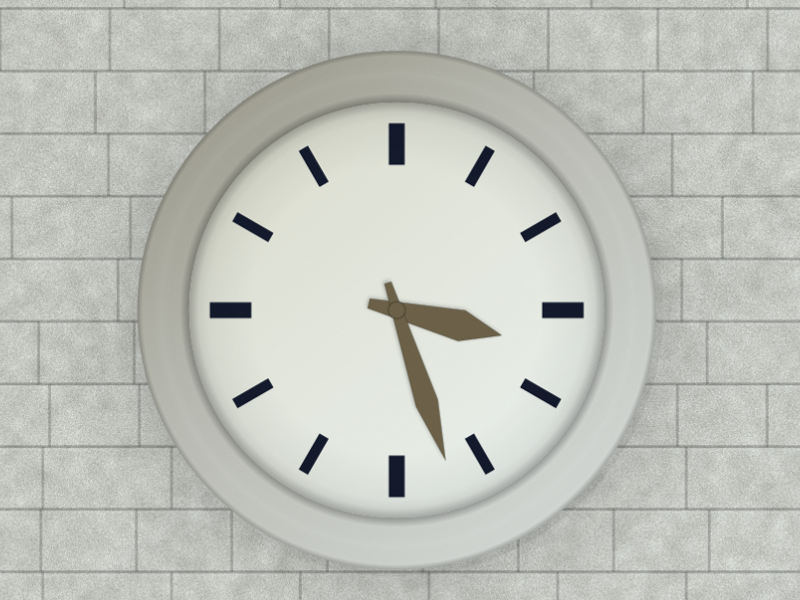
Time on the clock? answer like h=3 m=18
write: h=3 m=27
